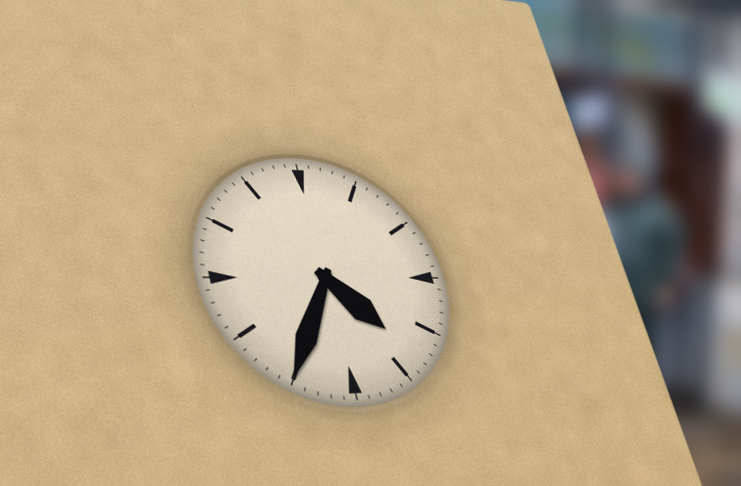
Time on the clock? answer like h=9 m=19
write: h=4 m=35
